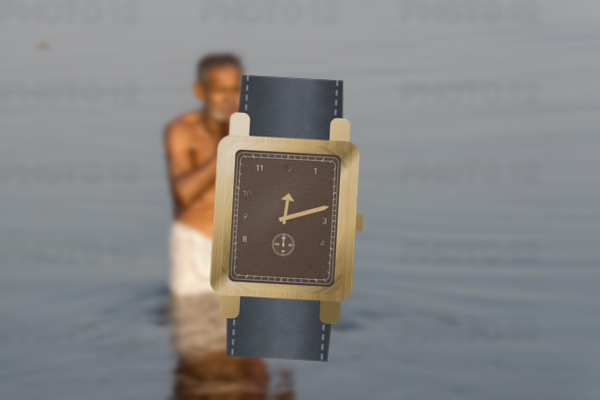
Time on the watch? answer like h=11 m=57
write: h=12 m=12
